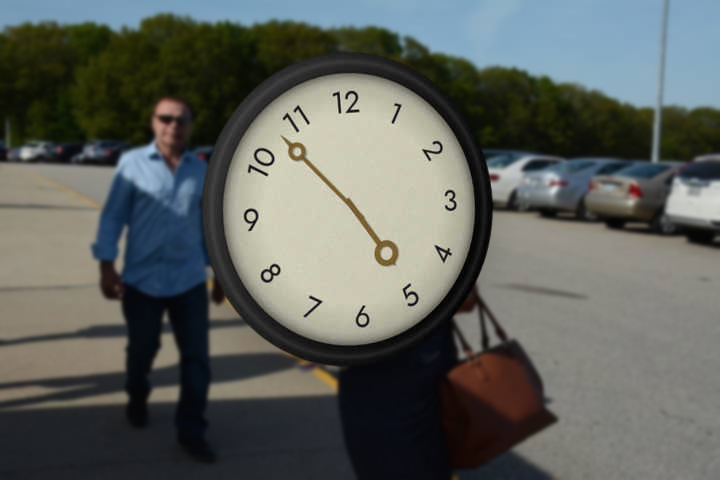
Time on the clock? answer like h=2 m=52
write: h=4 m=53
